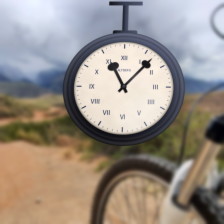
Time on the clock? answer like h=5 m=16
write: h=11 m=7
